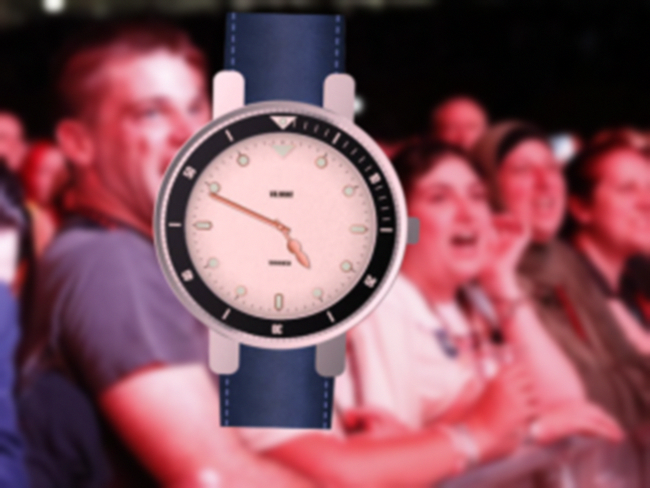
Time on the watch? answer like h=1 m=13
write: h=4 m=49
